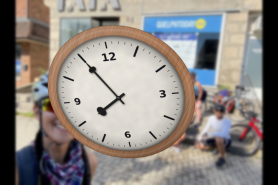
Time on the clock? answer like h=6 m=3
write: h=7 m=55
